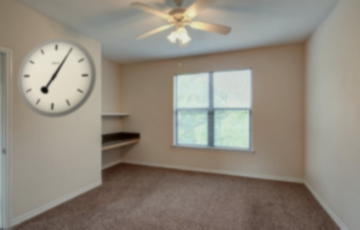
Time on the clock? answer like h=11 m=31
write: h=7 m=5
